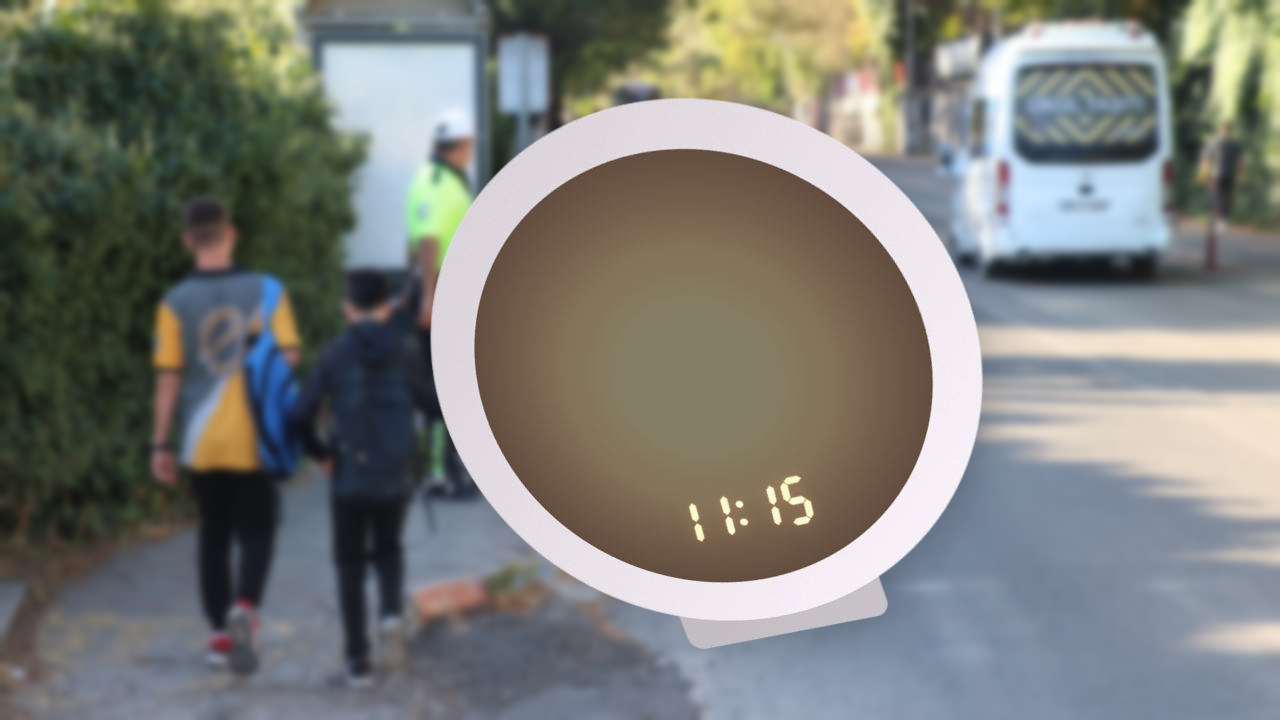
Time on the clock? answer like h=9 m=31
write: h=11 m=15
